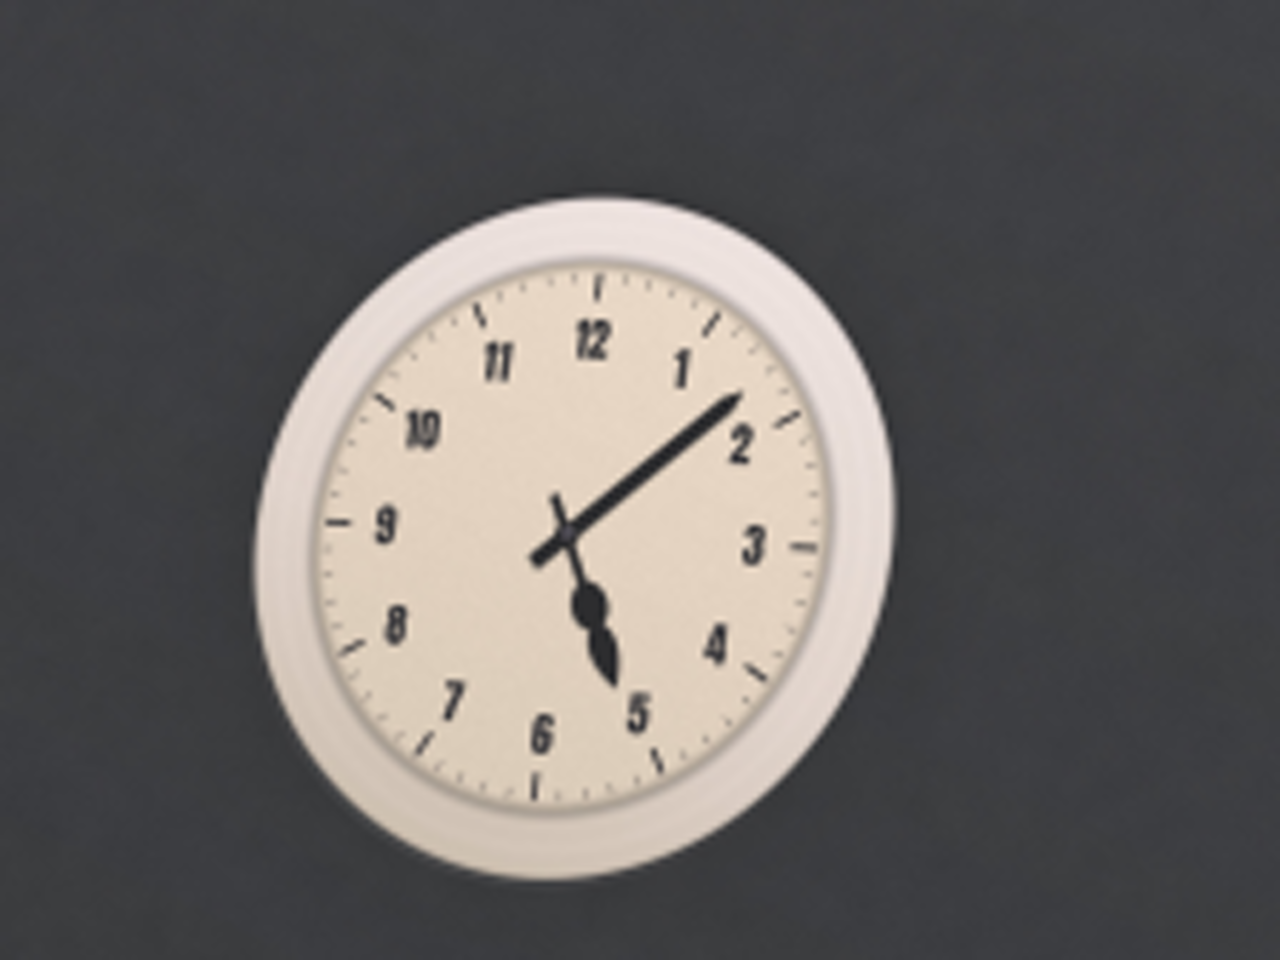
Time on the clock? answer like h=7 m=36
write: h=5 m=8
